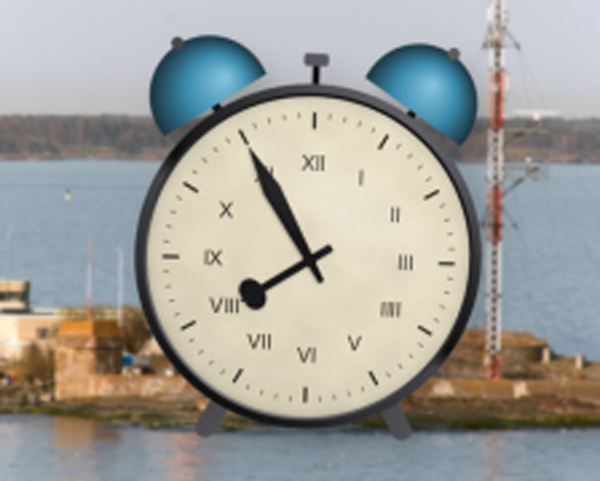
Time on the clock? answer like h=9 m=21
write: h=7 m=55
